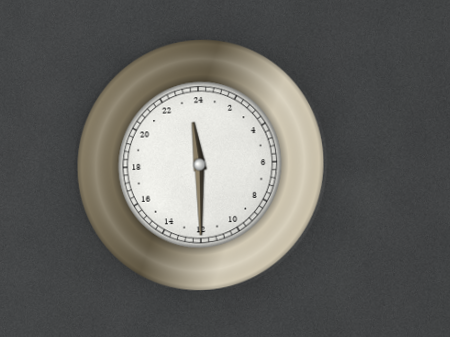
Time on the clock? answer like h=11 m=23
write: h=23 m=30
